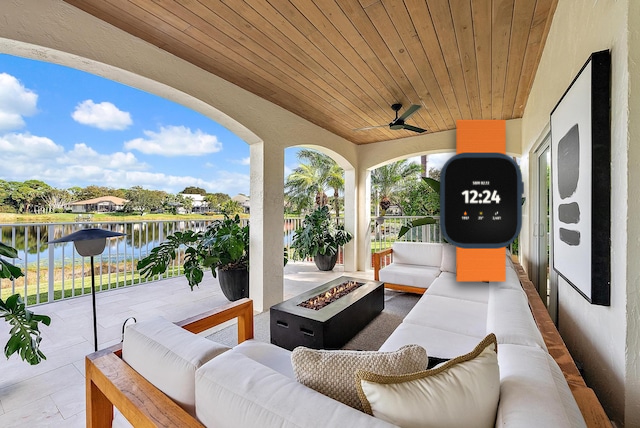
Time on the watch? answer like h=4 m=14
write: h=12 m=24
